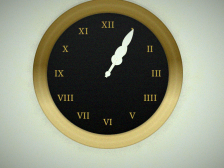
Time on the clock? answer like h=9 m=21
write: h=1 m=5
